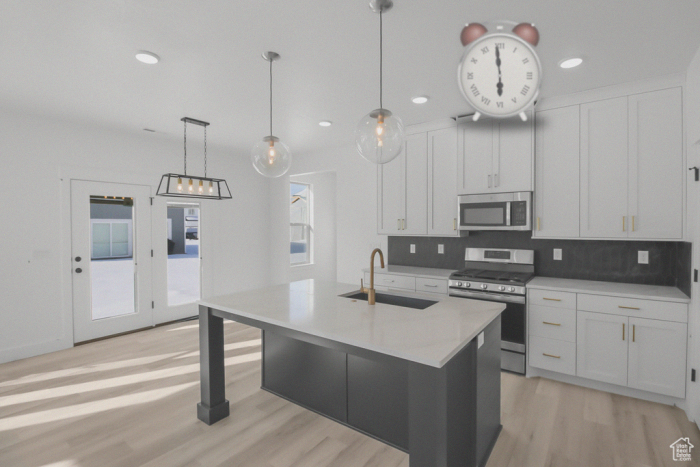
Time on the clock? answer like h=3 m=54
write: h=5 m=59
